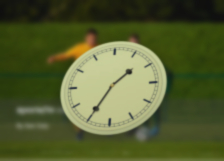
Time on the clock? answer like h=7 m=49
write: h=1 m=35
